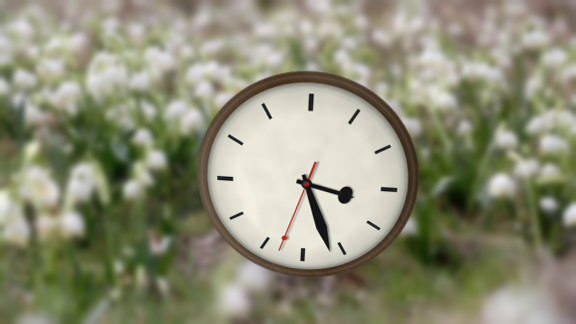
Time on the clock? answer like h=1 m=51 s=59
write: h=3 m=26 s=33
